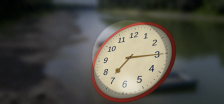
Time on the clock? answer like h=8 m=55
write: h=7 m=15
